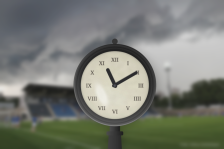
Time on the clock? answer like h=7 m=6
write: h=11 m=10
